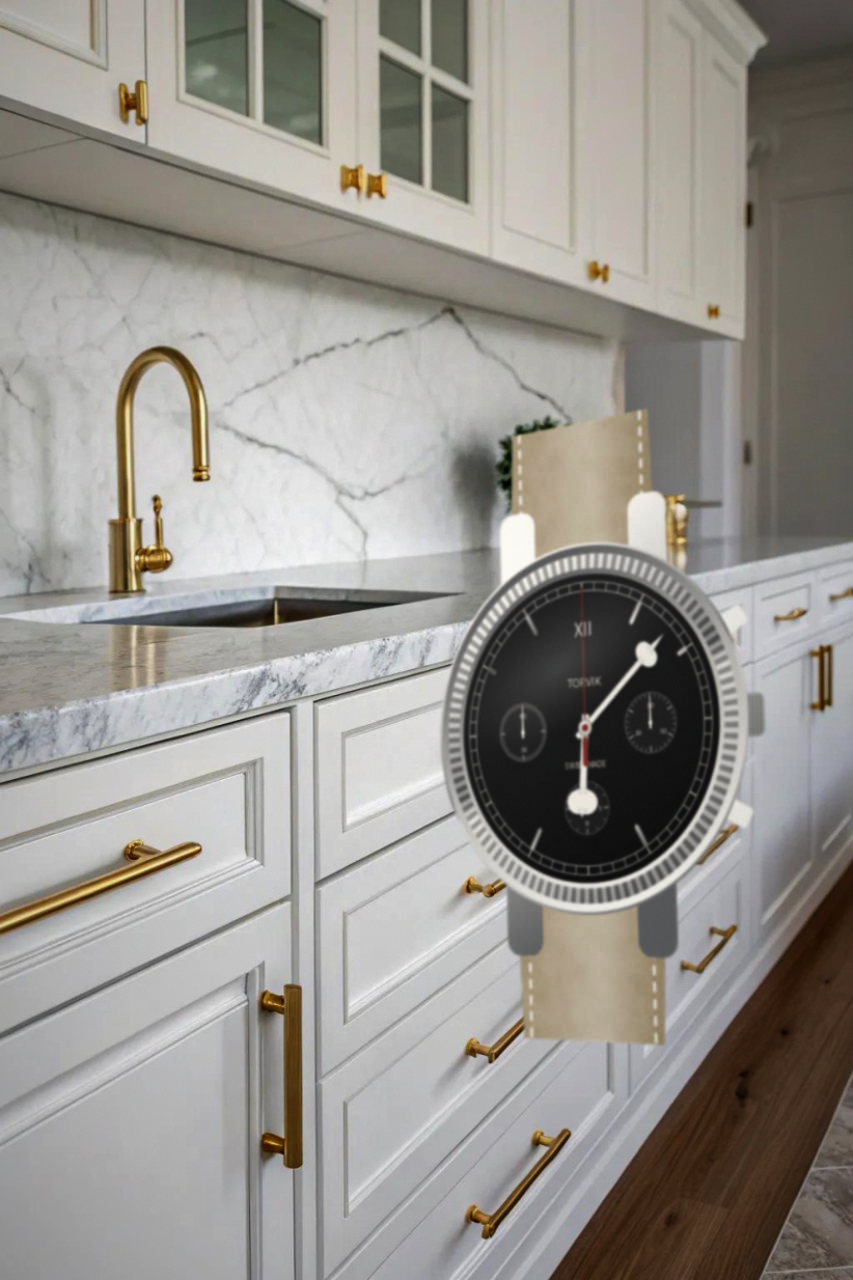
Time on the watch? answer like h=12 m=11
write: h=6 m=8
